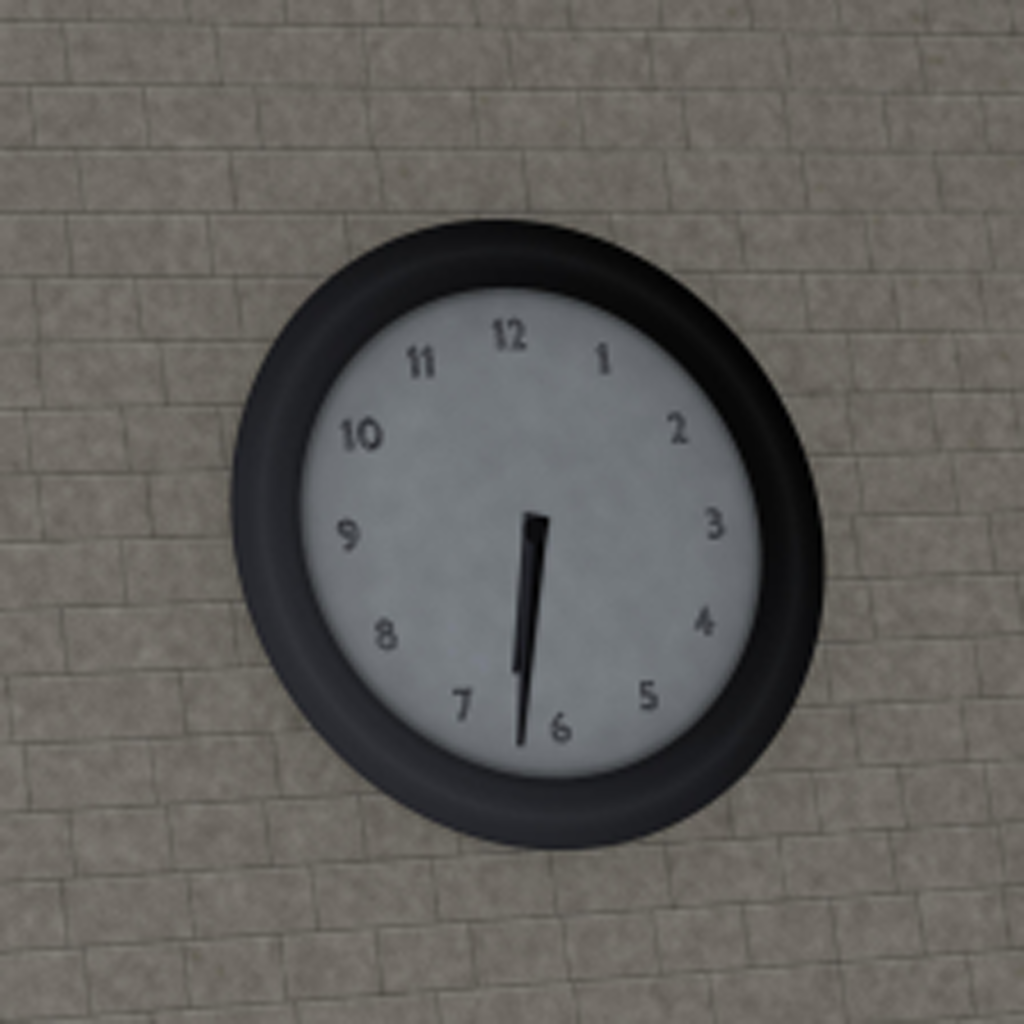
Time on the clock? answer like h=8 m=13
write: h=6 m=32
